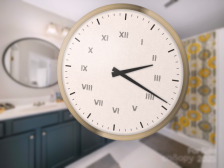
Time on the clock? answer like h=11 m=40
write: h=2 m=19
